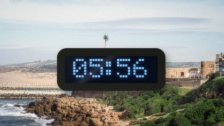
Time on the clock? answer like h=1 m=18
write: h=5 m=56
